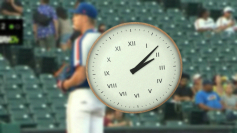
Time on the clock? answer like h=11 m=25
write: h=2 m=8
